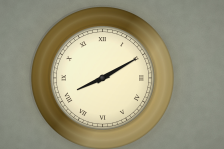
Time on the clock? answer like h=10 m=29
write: h=8 m=10
